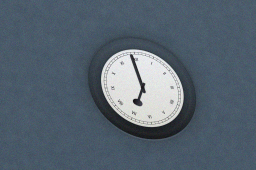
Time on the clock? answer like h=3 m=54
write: h=6 m=59
